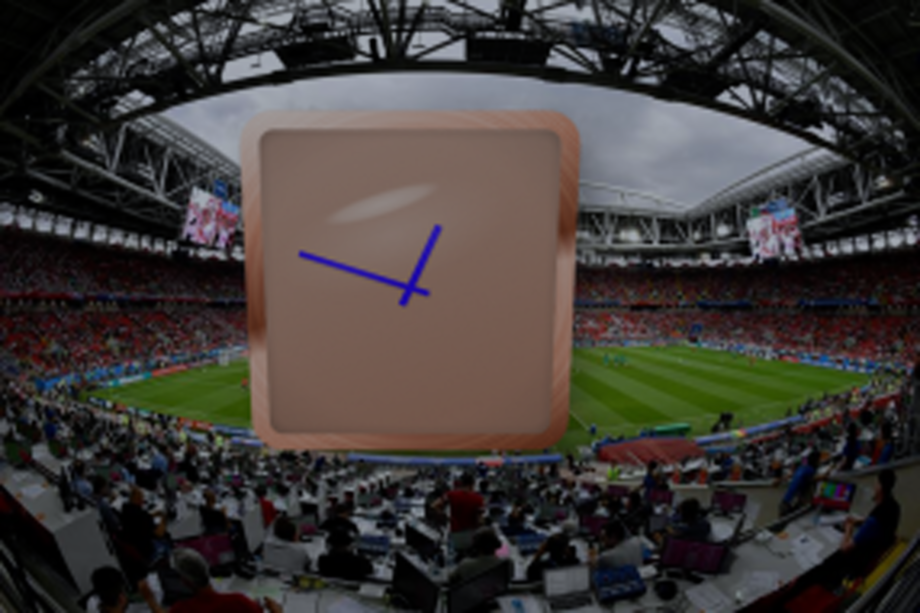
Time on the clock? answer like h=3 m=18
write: h=12 m=48
